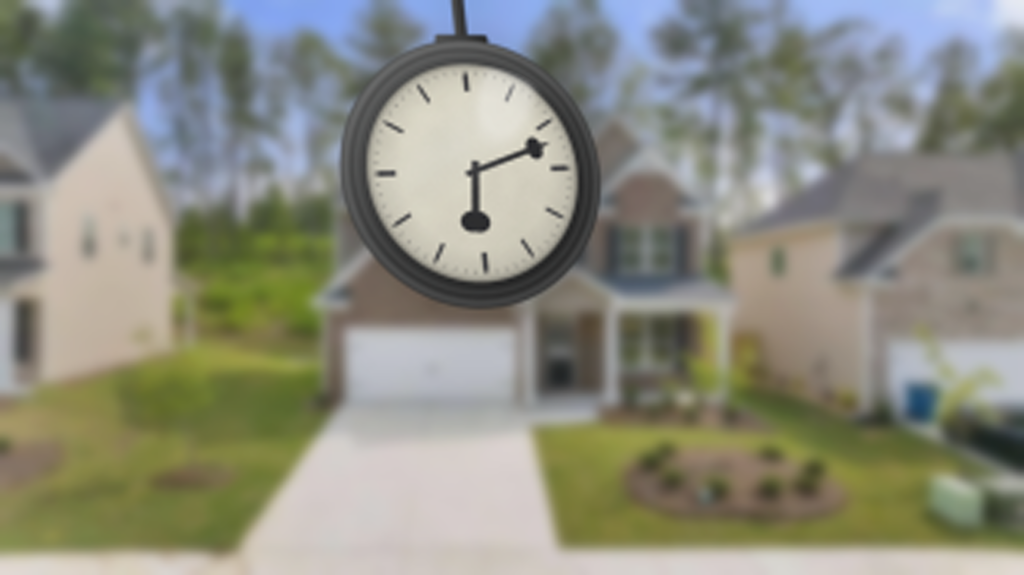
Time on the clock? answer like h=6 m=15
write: h=6 m=12
